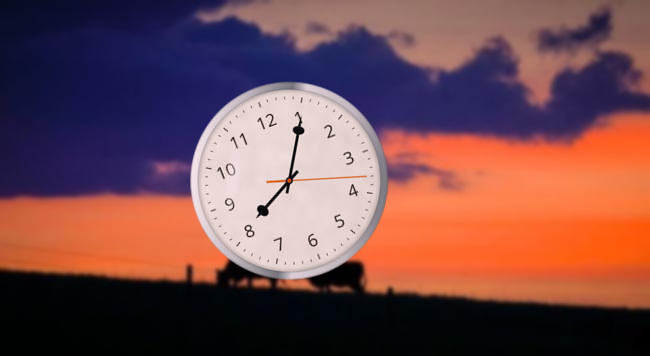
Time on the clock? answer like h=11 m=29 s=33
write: h=8 m=5 s=18
